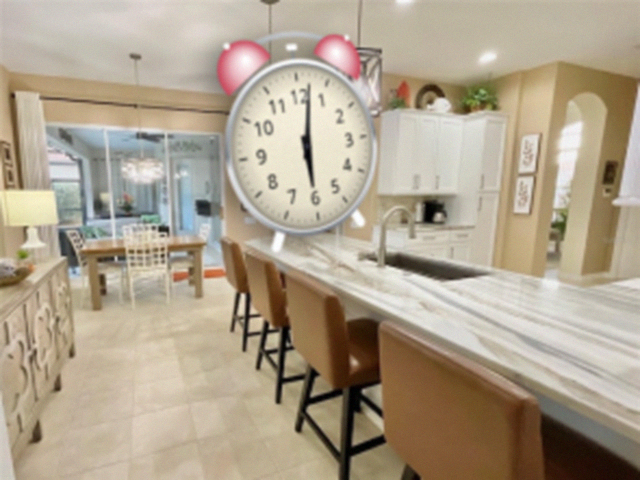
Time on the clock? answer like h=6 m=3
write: h=6 m=2
